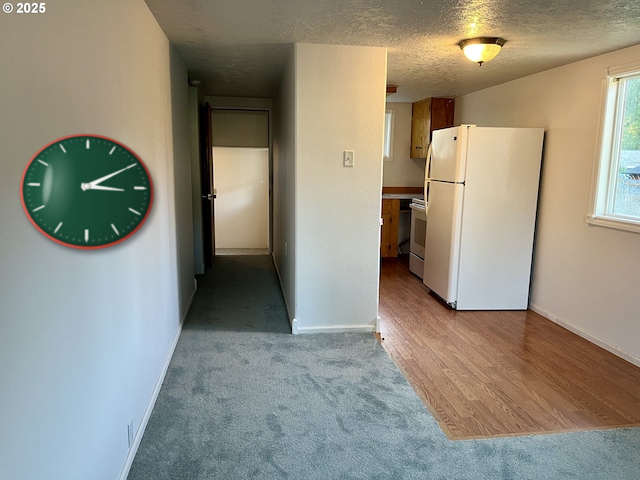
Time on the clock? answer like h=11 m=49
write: h=3 m=10
